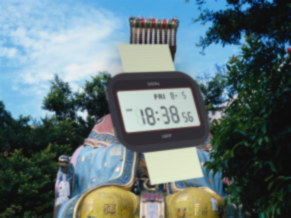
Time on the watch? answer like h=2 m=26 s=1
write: h=18 m=38 s=56
